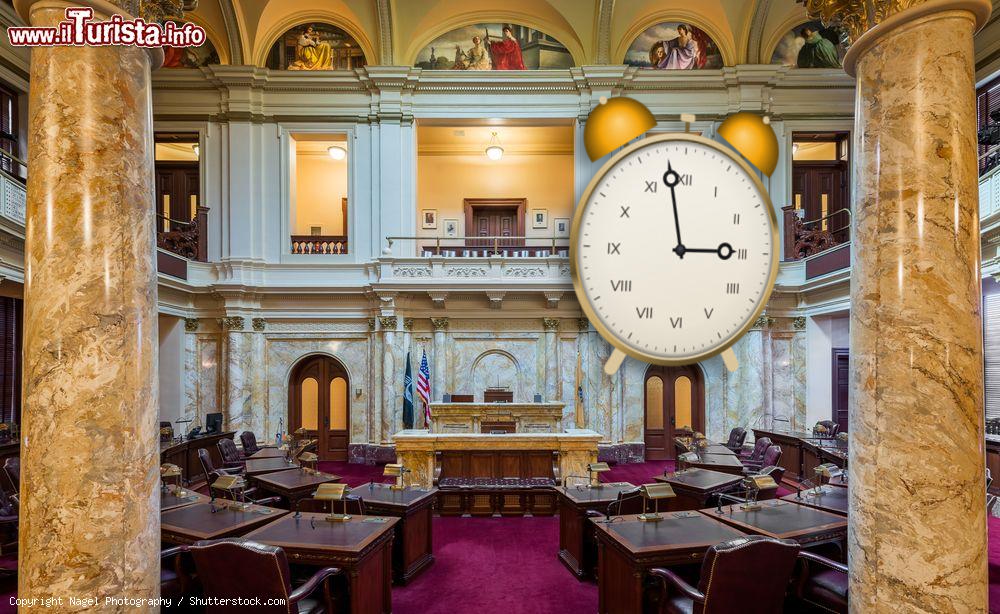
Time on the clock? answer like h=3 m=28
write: h=2 m=58
